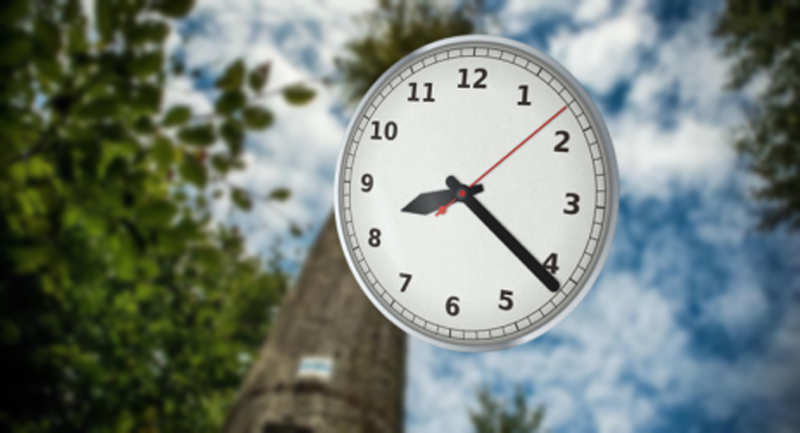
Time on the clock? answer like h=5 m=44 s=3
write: h=8 m=21 s=8
